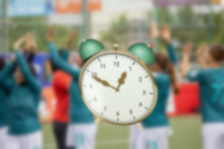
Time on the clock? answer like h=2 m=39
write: h=12 m=49
